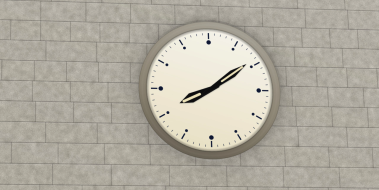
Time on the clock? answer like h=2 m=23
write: h=8 m=9
